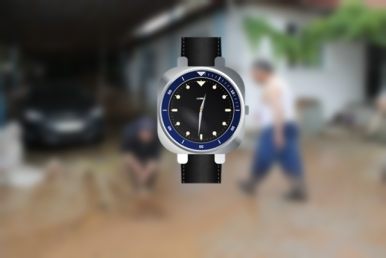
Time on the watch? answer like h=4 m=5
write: h=12 m=31
